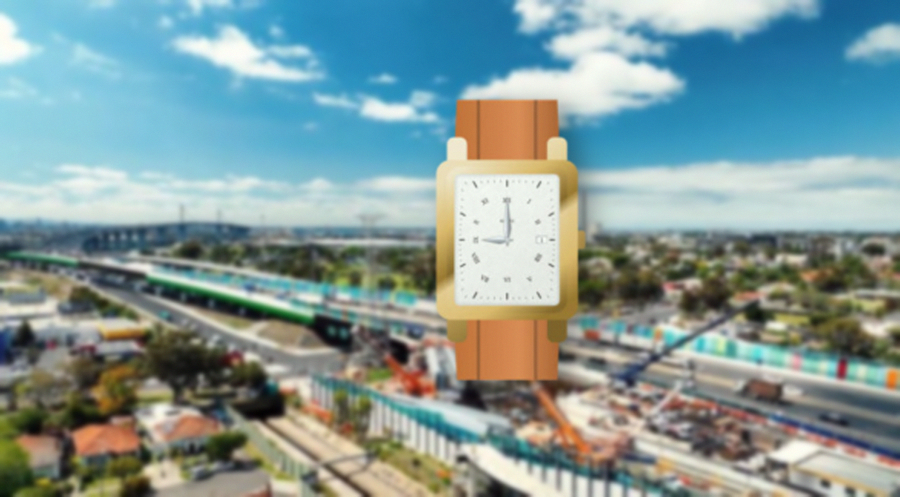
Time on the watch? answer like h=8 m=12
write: h=9 m=0
